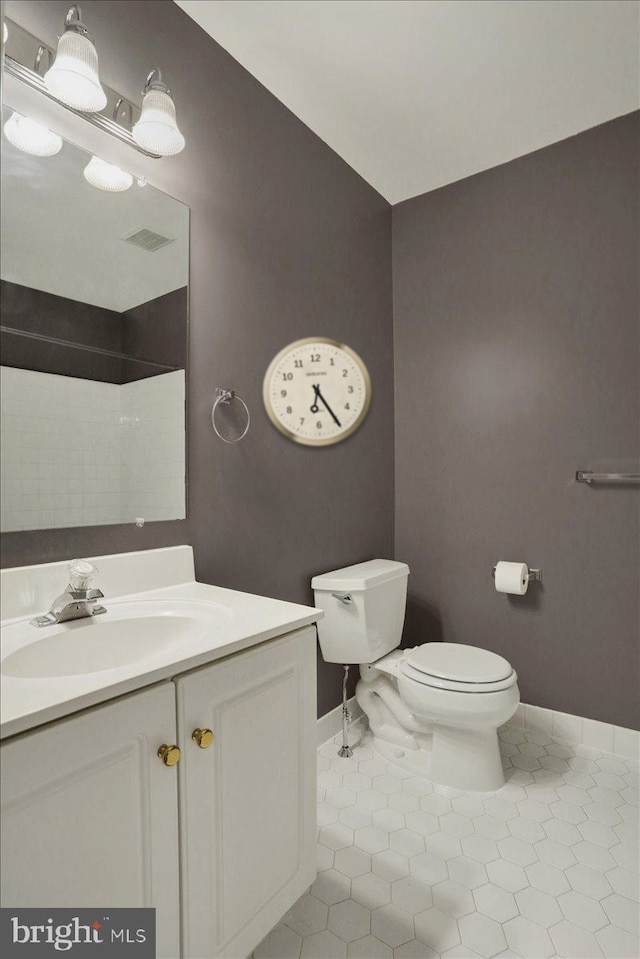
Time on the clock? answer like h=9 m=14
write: h=6 m=25
